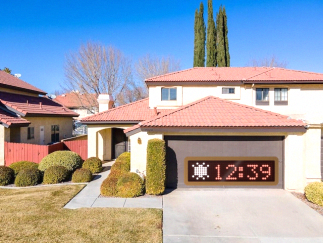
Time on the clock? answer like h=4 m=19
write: h=12 m=39
